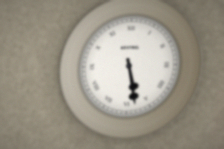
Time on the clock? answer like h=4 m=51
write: h=5 m=28
